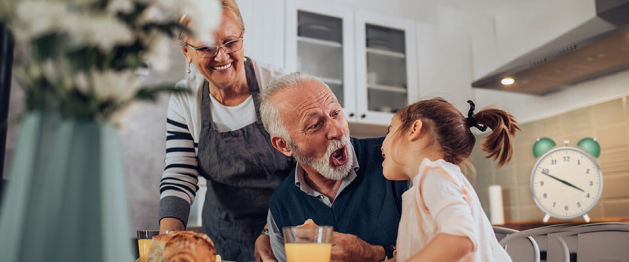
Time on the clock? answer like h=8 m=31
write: h=3 m=49
